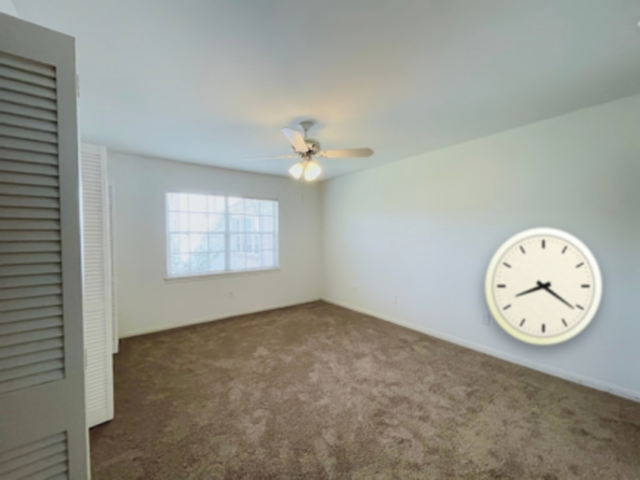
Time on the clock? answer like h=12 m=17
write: h=8 m=21
